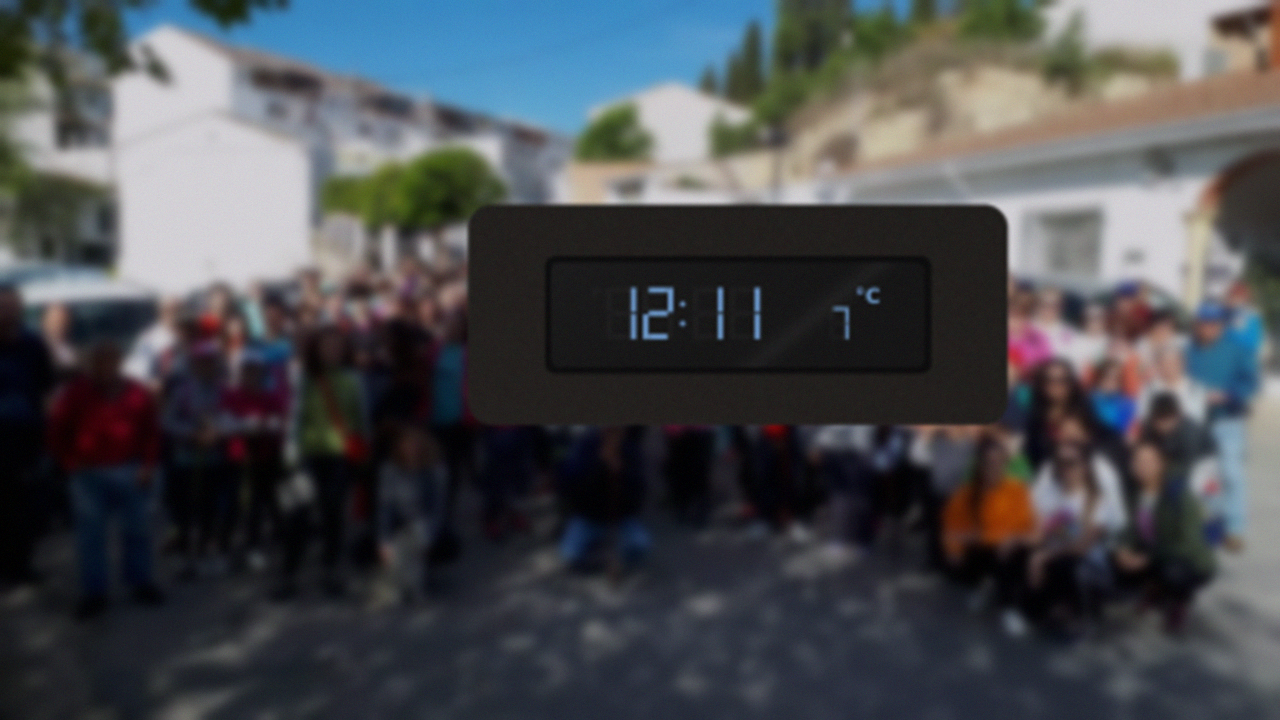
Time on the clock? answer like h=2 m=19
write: h=12 m=11
